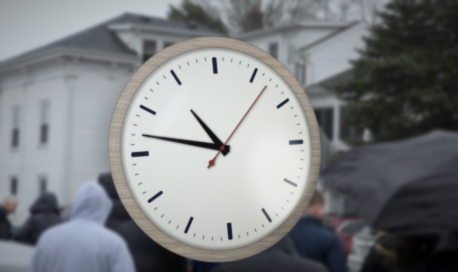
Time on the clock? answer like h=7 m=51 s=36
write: h=10 m=47 s=7
